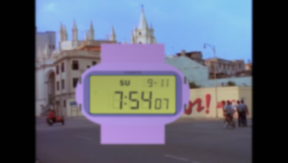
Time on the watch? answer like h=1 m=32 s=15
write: h=7 m=54 s=7
